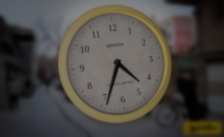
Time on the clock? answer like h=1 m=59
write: h=4 m=34
